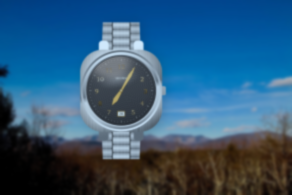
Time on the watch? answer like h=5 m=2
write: h=7 m=5
